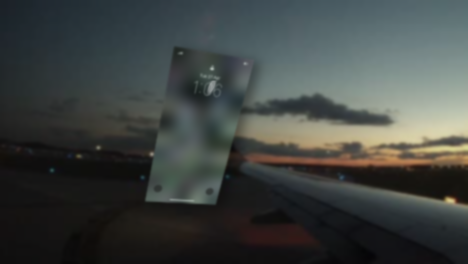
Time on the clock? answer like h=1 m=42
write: h=1 m=6
